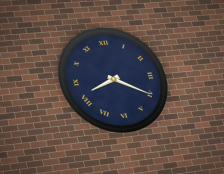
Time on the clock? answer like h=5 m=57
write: h=8 m=20
